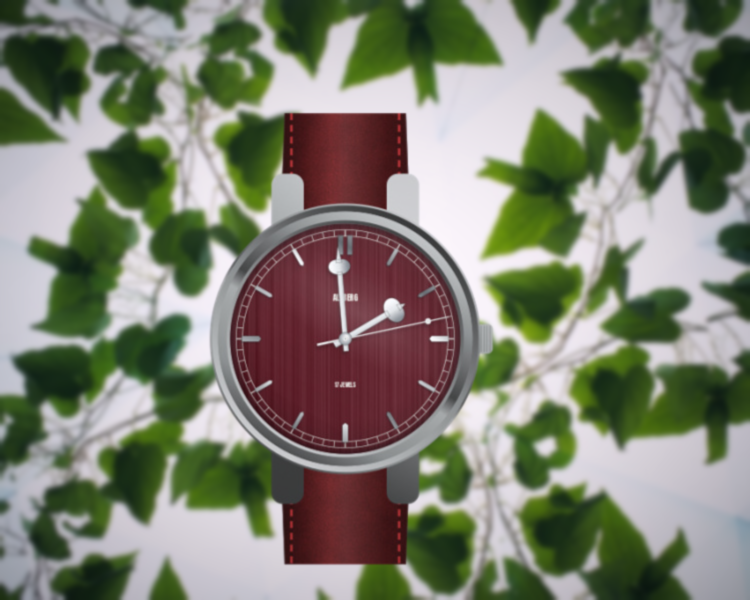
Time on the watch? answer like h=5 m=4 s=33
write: h=1 m=59 s=13
